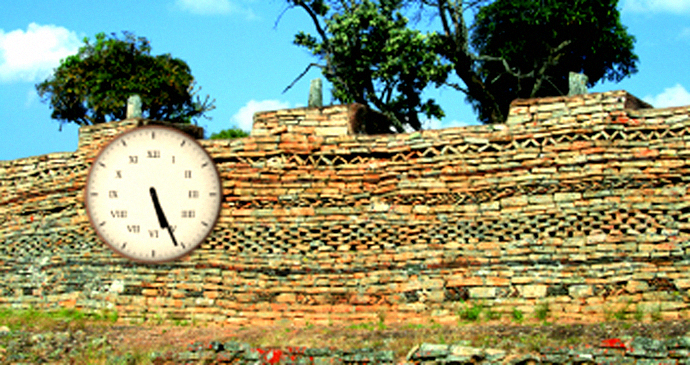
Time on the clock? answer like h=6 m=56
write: h=5 m=26
